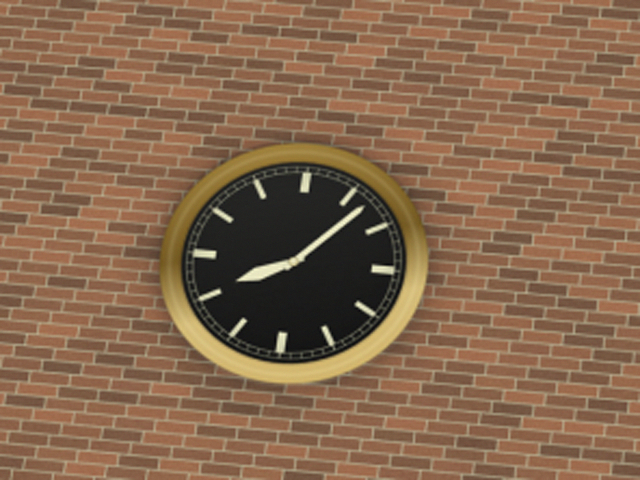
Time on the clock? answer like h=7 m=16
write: h=8 m=7
